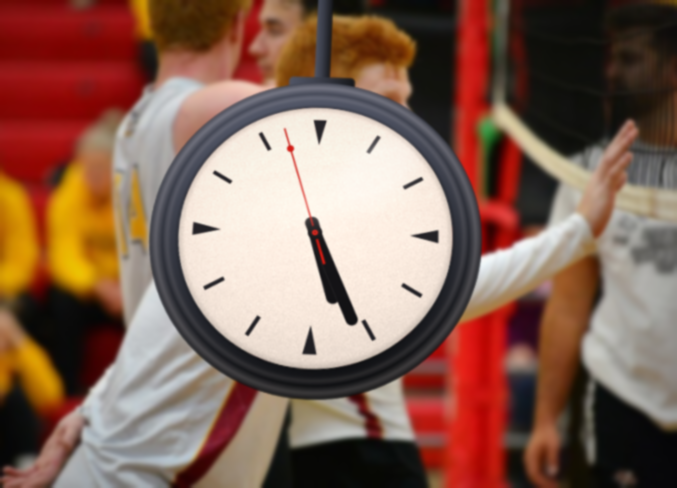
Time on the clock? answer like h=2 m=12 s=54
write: h=5 m=25 s=57
